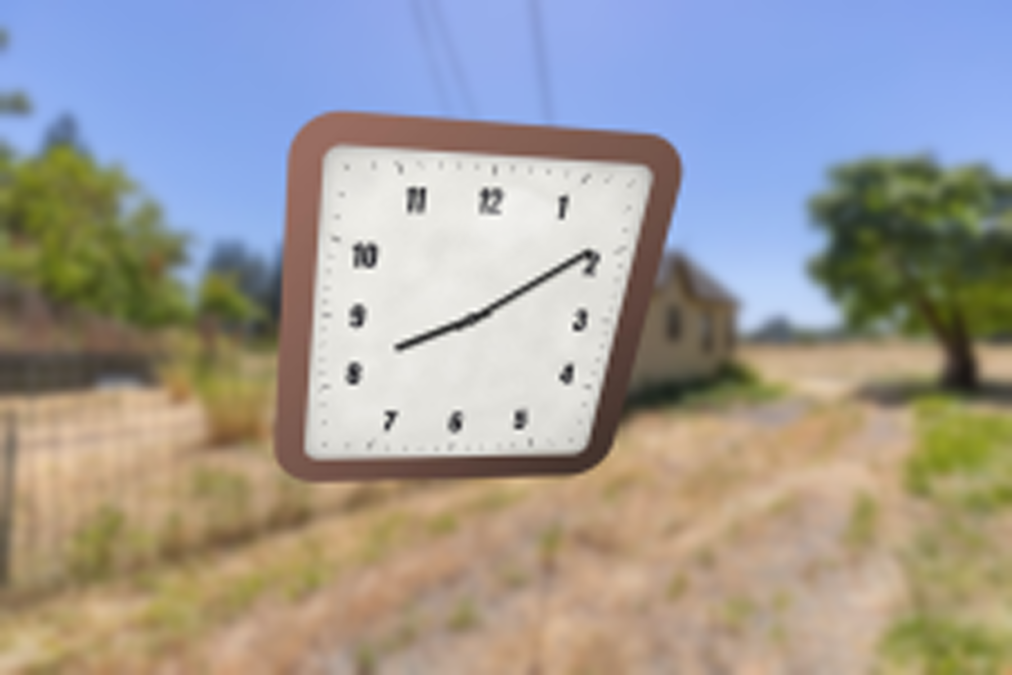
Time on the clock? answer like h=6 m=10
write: h=8 m=9
